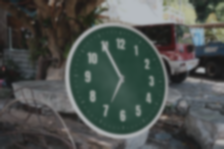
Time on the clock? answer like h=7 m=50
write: h=6 m=55
